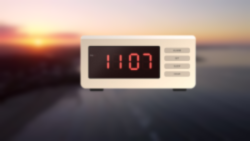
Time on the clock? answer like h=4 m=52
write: h=11 m=7
